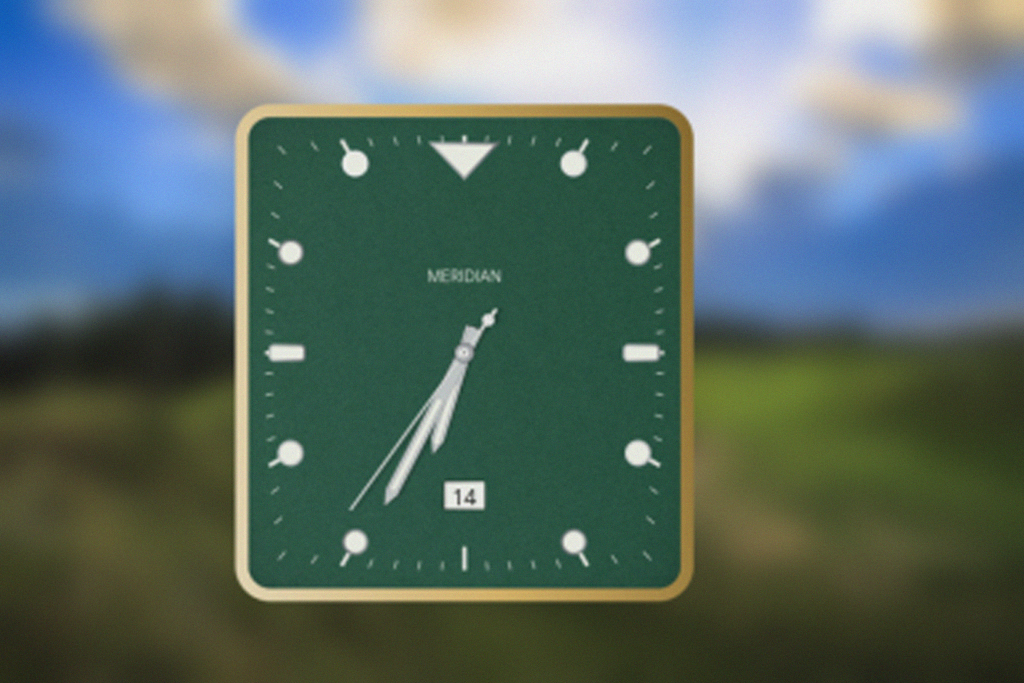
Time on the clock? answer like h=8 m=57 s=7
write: h=6 m=34 s=36
